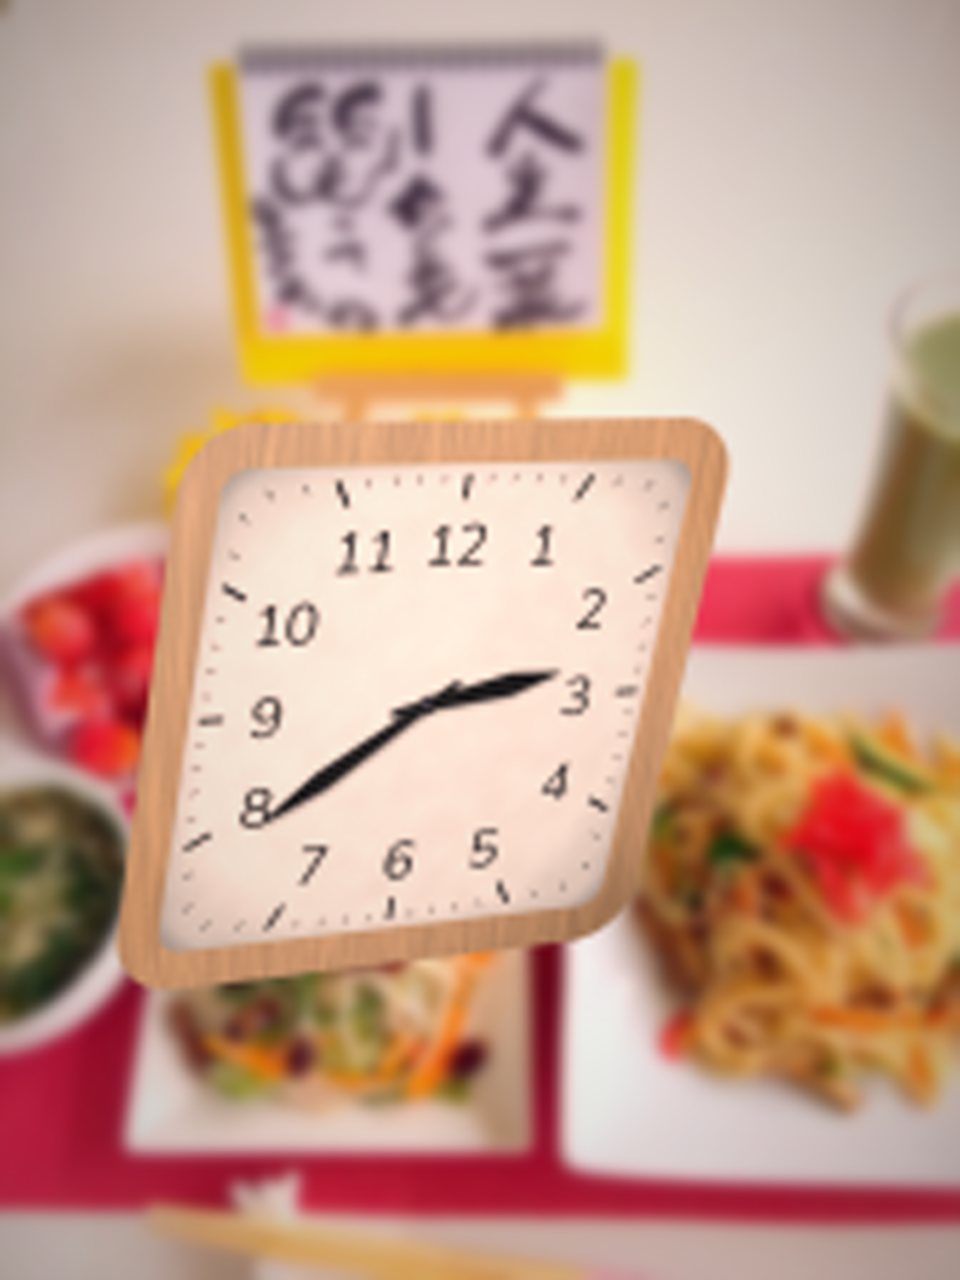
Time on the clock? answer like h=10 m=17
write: h=2 m=39
